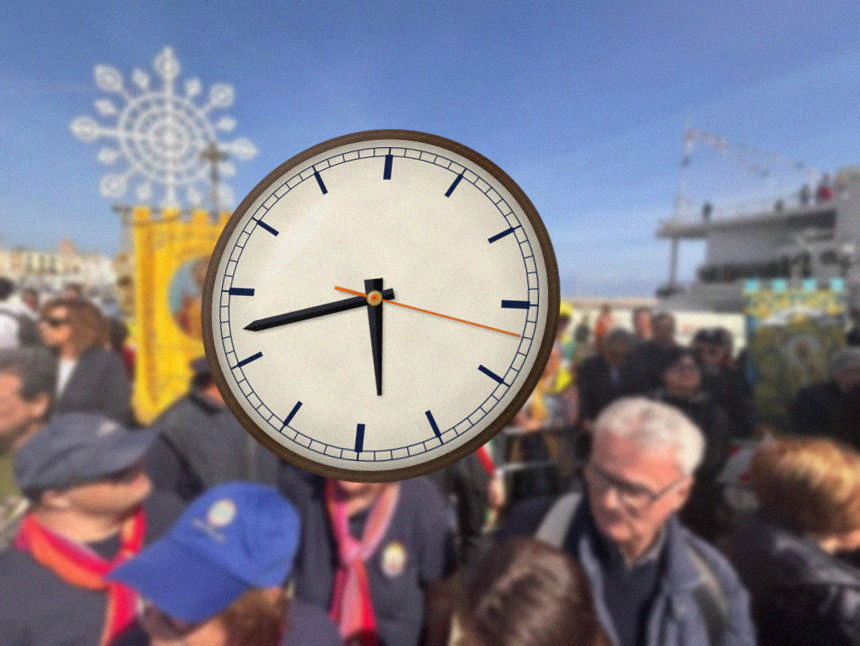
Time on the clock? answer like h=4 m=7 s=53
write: h=5 m=42 s=17
